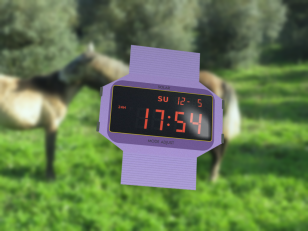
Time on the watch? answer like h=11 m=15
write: h=17 m=54
